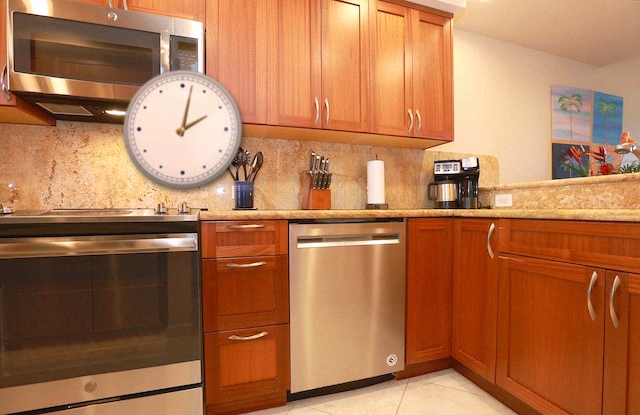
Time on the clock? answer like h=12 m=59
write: h=2 m=2
